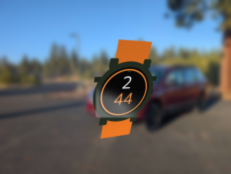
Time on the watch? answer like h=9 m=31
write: h=2 m=44
